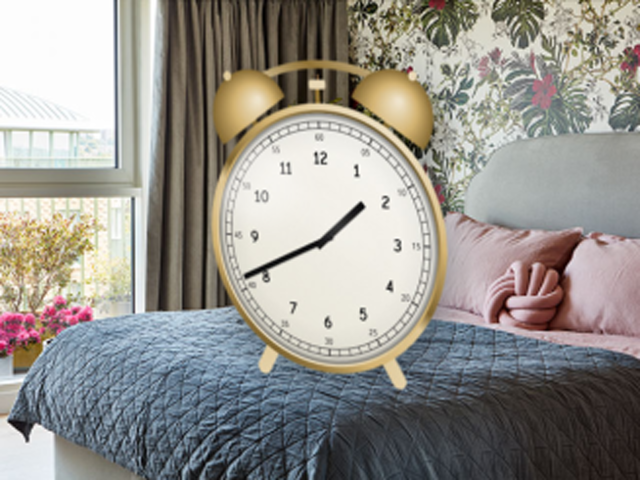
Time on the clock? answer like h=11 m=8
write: h=1 m=41
